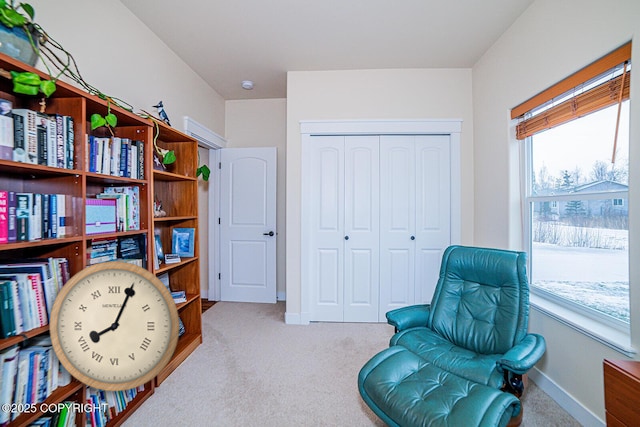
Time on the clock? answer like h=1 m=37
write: h=8 m=4
